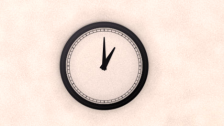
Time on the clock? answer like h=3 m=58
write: h=1 m=0
